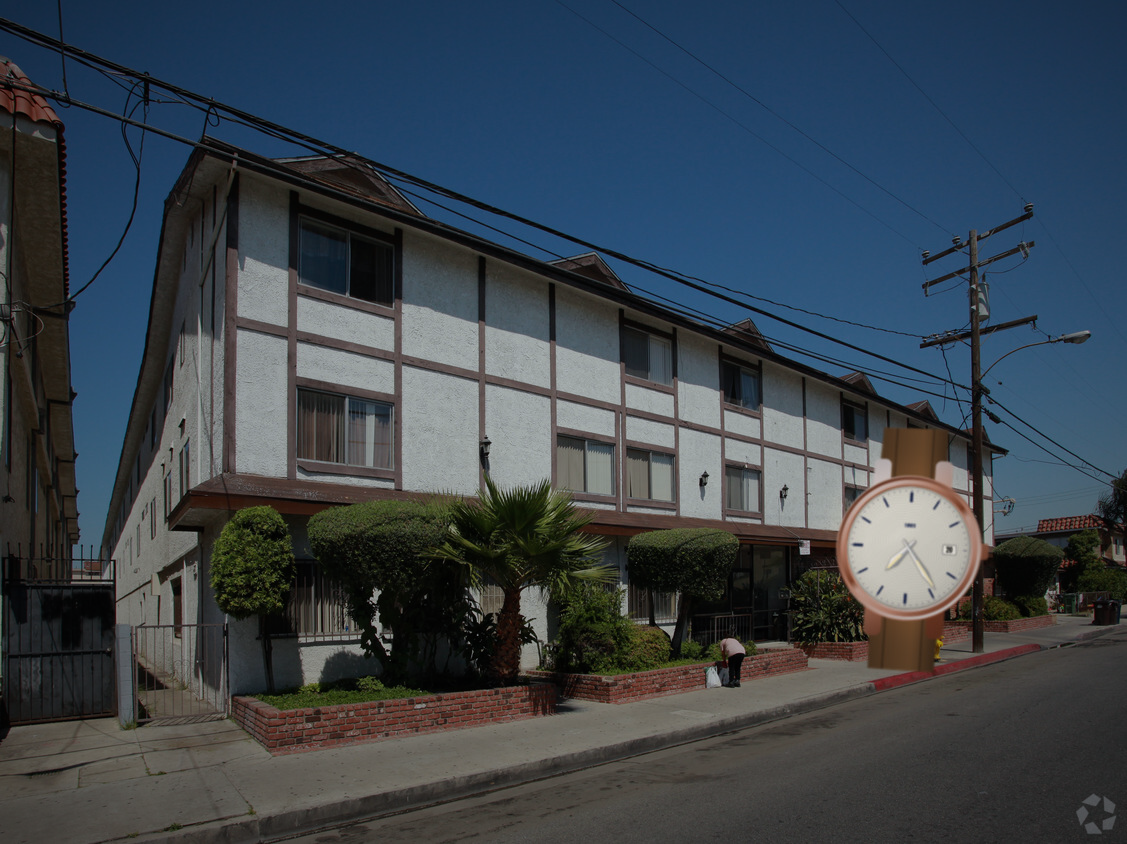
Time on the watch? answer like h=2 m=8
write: h=7 m=24
